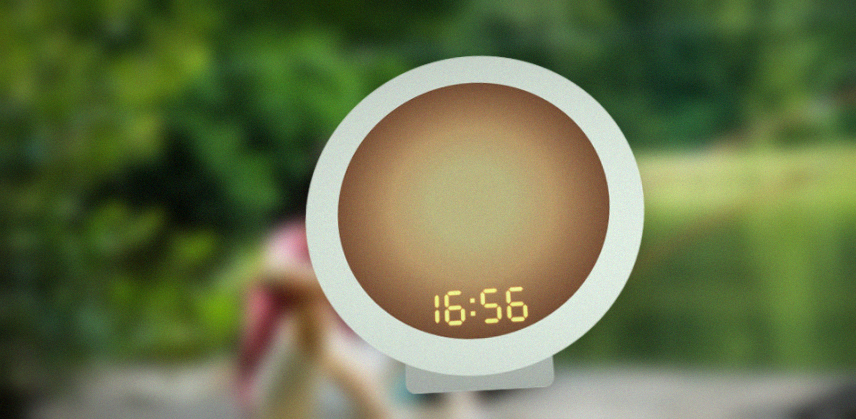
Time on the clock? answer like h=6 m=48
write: h=16 m=56
